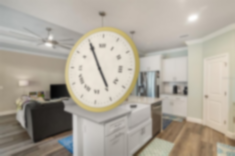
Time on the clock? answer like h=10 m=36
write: h=4 m=55
